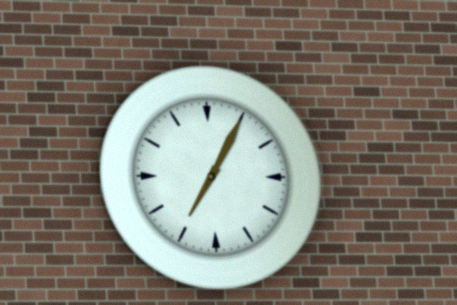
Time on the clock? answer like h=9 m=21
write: h=7 m=5
